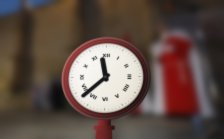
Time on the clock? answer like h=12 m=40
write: h=11 m=38
